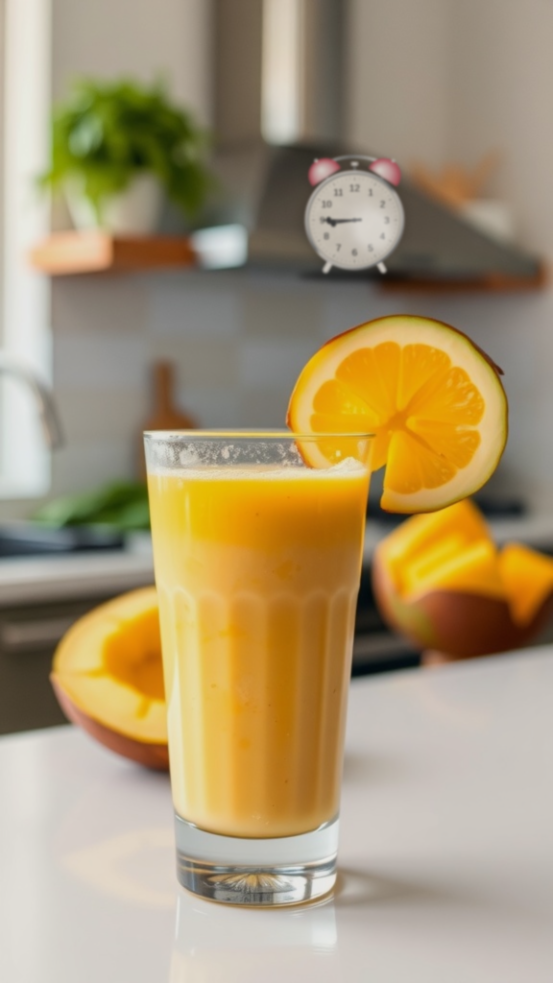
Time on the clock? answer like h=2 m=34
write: h=8 m=45
